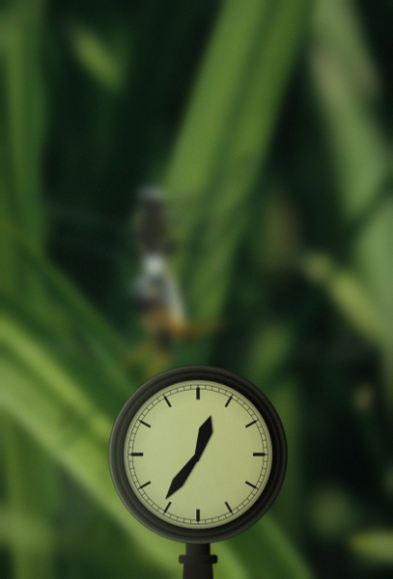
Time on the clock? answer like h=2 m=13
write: h=12 m=36
